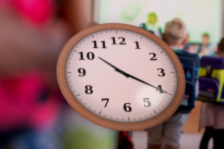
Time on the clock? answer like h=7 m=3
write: h=10 m=20
